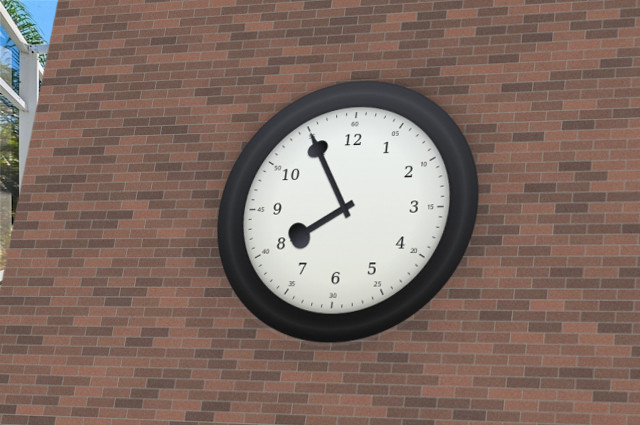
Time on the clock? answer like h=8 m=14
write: h=7 m=55
